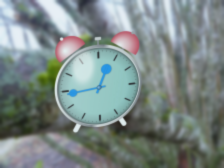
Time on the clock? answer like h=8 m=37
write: h=12 m=44
